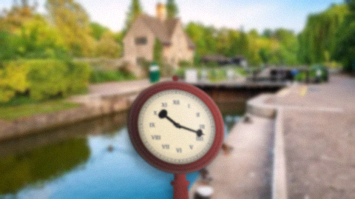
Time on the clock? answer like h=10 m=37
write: h=10 m=18
